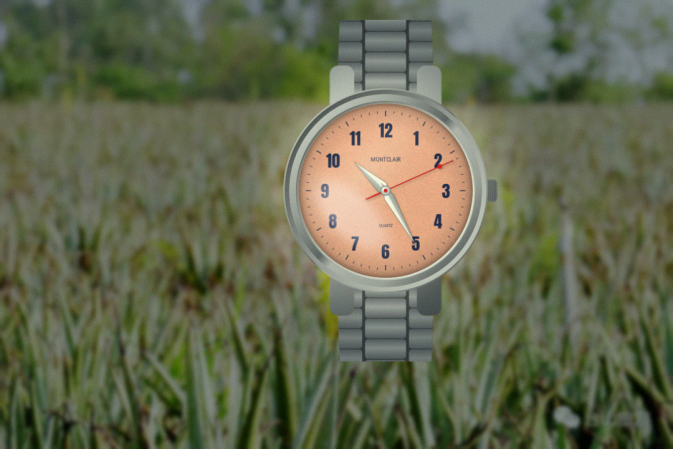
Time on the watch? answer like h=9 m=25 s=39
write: h=10 m=25 s=11
